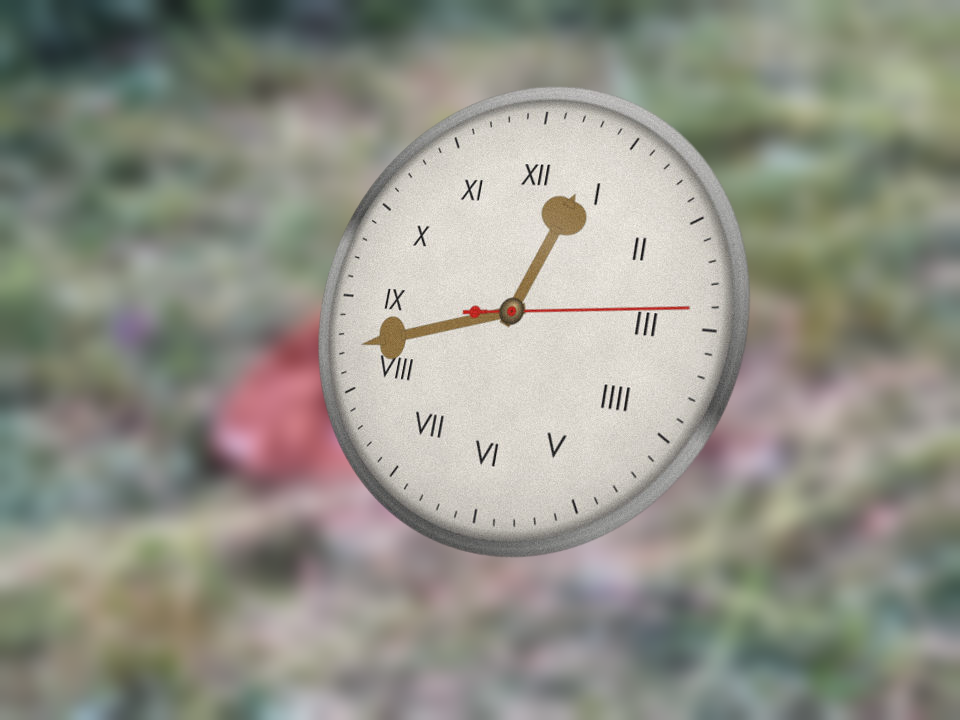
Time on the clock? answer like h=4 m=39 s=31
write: h=12 m=42 s=14
